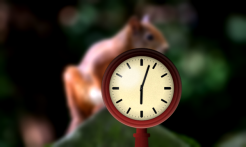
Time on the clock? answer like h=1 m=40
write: h=6 m=3
